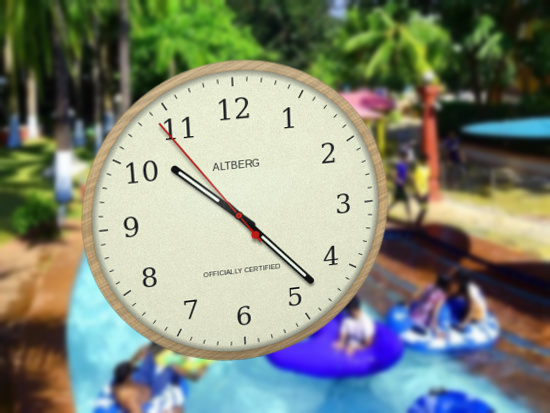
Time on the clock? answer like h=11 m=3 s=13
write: h=10 m=22 s=54
